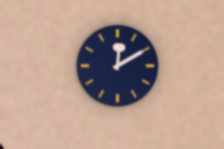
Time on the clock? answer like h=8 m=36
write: h=12 m=10
